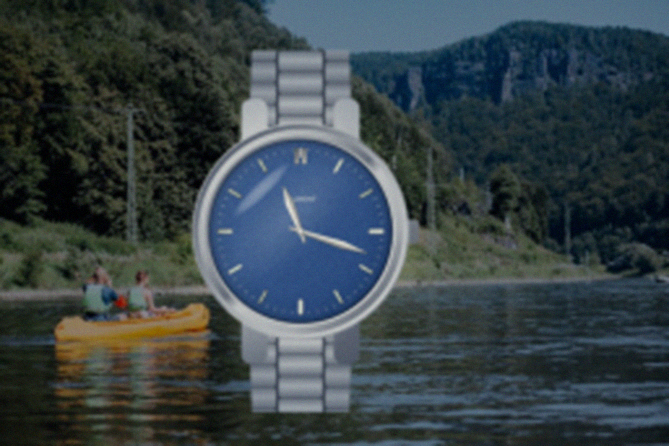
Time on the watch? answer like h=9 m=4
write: h=11 m=18
